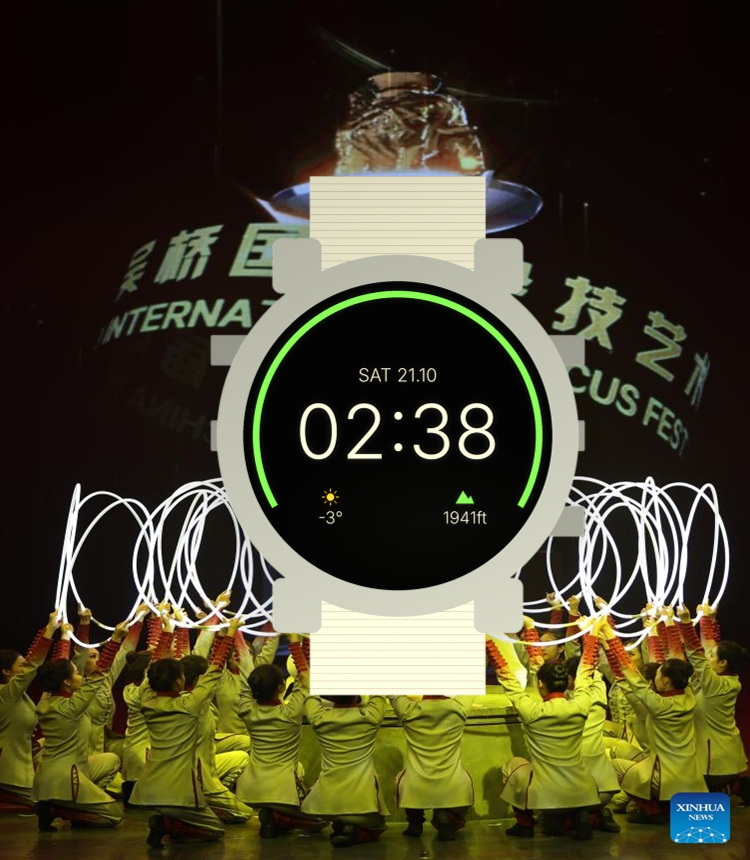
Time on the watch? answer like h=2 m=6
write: h=2 m=38
